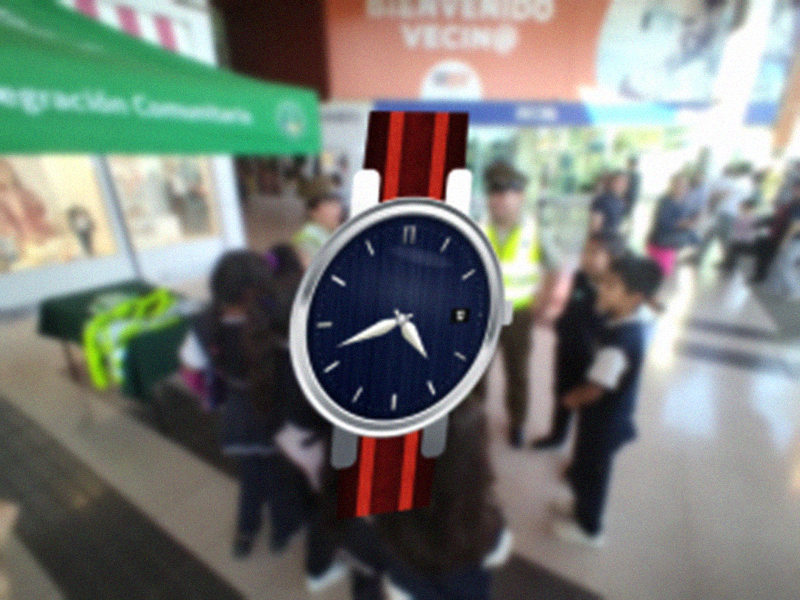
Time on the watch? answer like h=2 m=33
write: h=4 m=42
